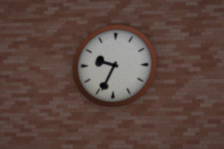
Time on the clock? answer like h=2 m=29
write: h=9 m=34
